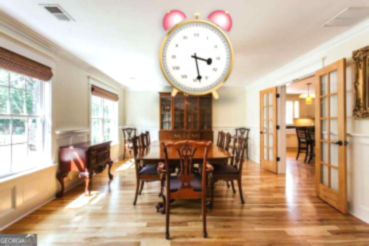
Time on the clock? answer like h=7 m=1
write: h=3 m=28
